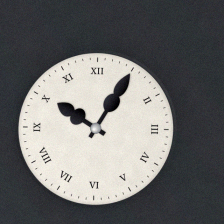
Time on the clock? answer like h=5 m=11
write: h=10 m=5
